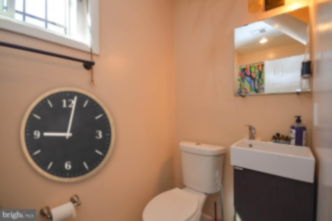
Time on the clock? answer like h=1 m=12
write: h=9 m=2
